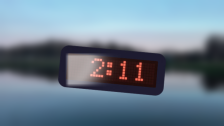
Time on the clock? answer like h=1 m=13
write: h=2 m=11
